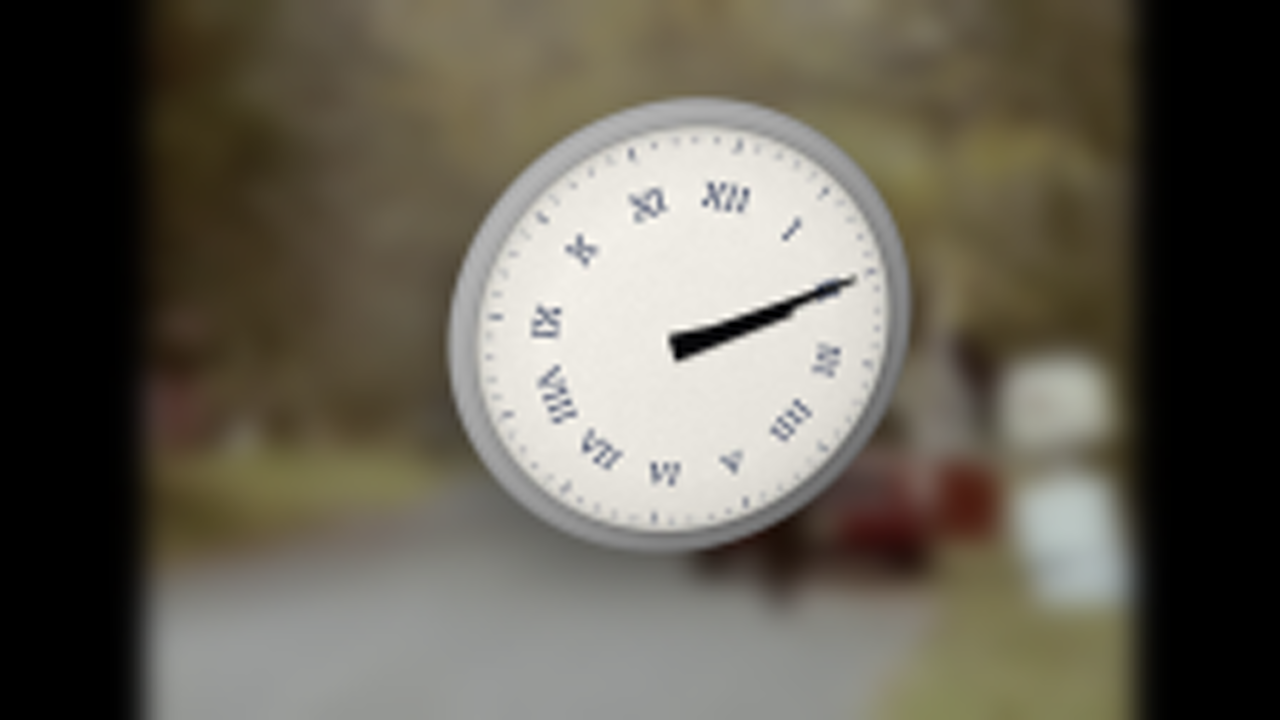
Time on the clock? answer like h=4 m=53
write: h=2 m=10
